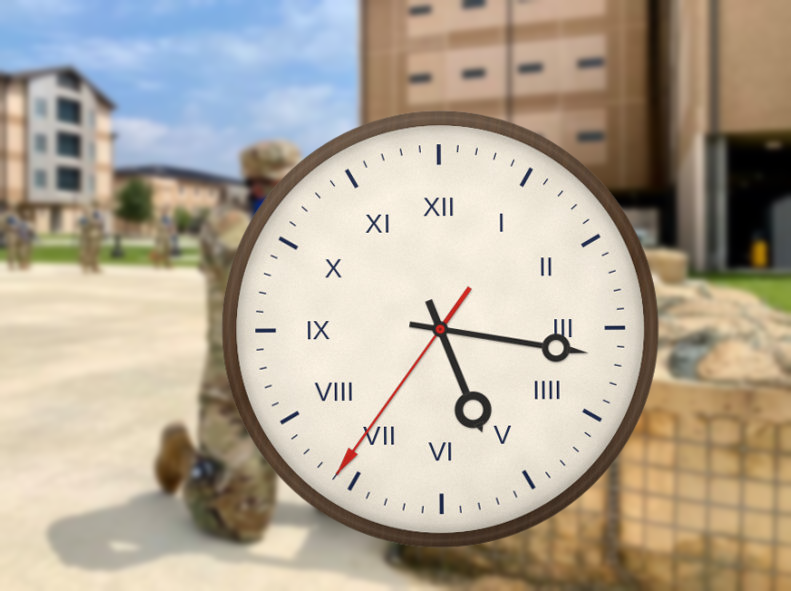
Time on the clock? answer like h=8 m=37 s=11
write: h=5 m=16 s=36
